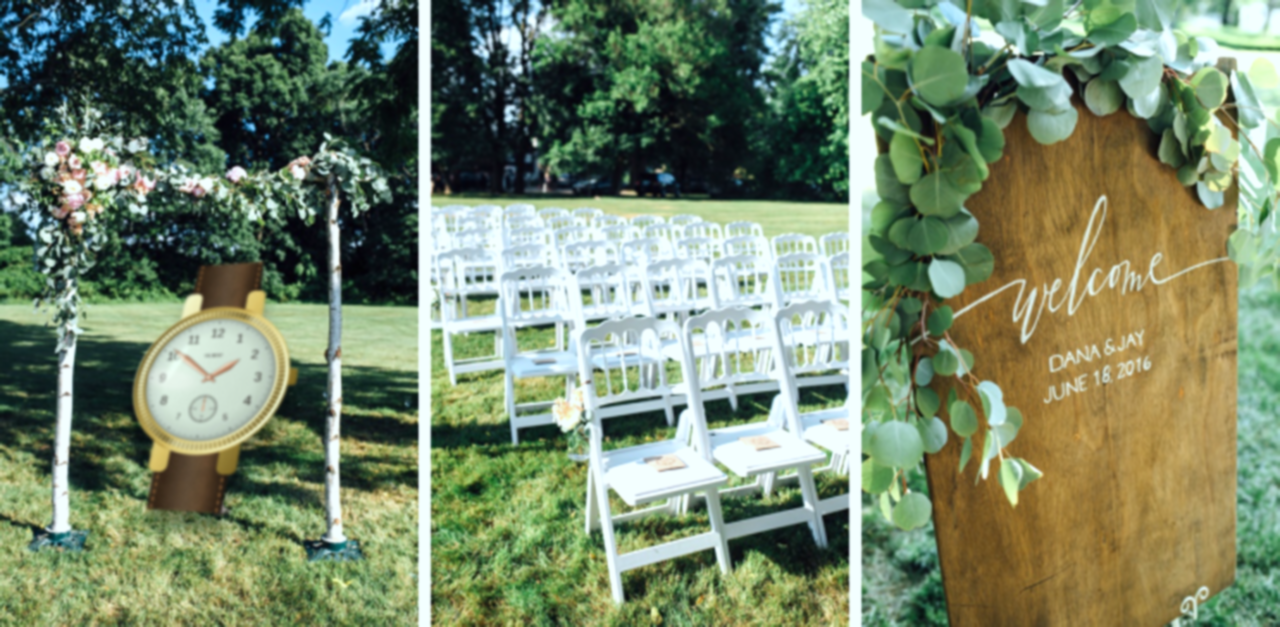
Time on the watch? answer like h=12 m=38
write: h=1 m=51
